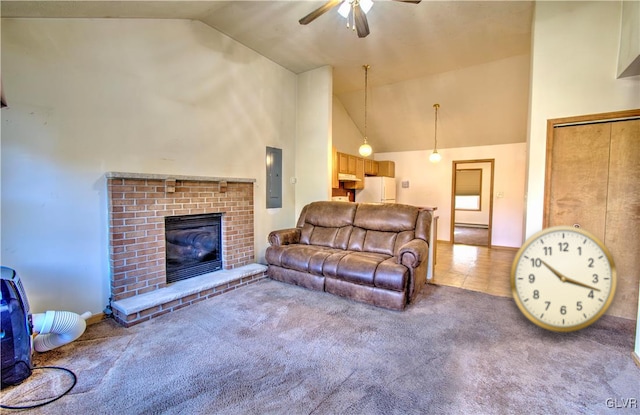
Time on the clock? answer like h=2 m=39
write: h=10 m=18
